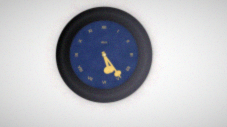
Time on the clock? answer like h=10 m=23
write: h=5 m=24
